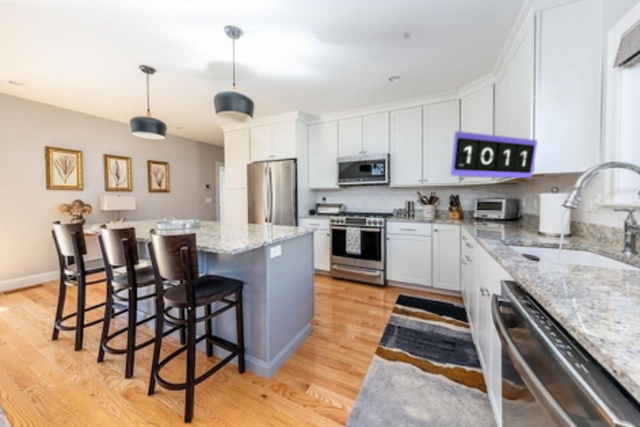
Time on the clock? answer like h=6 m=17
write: h=10 m=11
